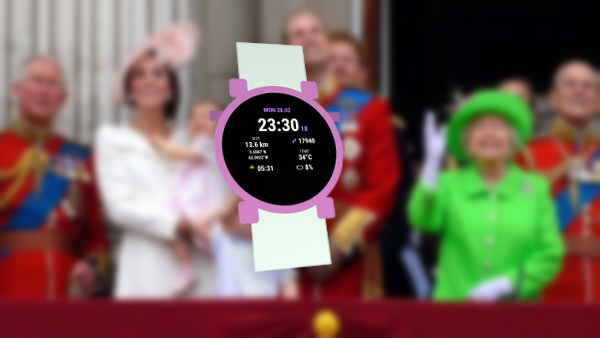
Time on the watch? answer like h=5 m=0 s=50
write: h=23 m=30 s=18
